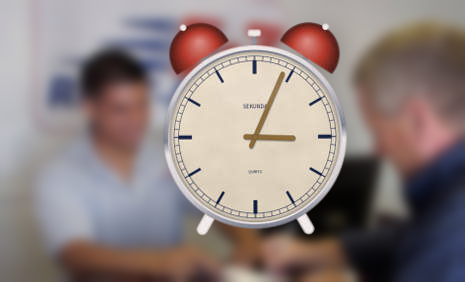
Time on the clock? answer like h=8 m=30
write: h=3 m=4
